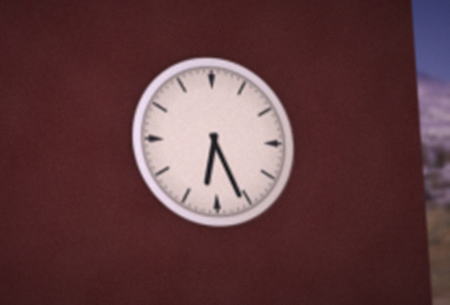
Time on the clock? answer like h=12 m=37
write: h=6 m=26
